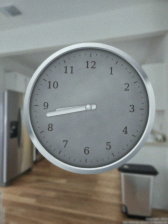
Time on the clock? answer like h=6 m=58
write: h=8 m=43
